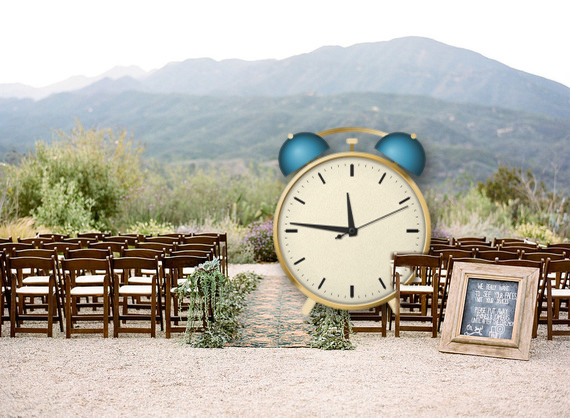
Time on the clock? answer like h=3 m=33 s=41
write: h=11 m=46 s=11
